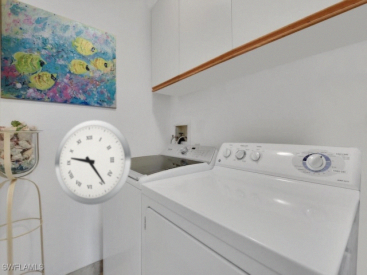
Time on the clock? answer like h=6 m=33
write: h=9 m=24
